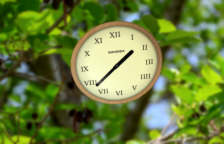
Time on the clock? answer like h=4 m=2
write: h=1 m=38
